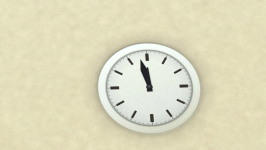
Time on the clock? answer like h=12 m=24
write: h=11 m=58
